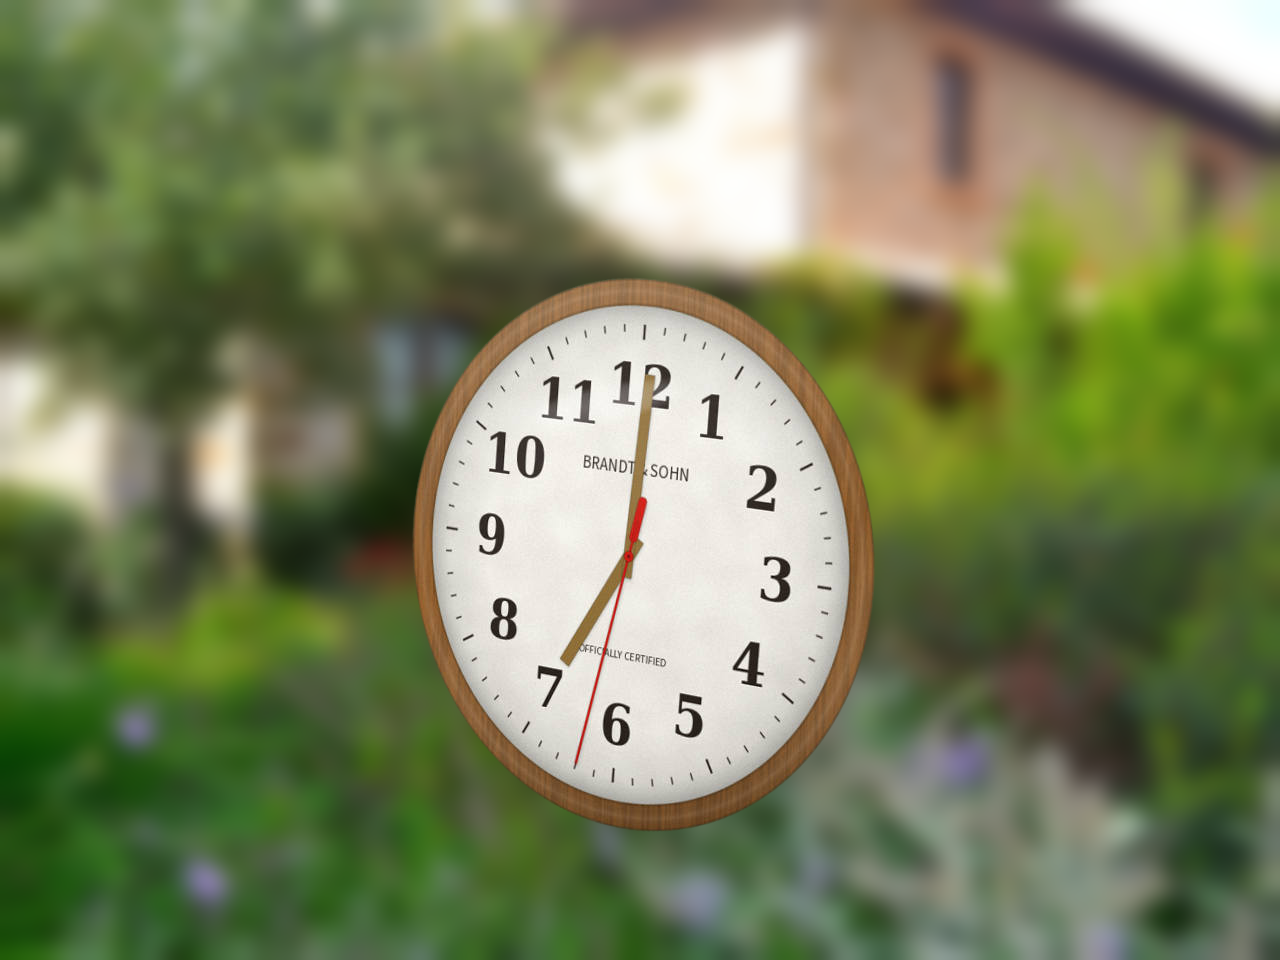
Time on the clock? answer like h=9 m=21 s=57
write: h=7 m=0 s=32
